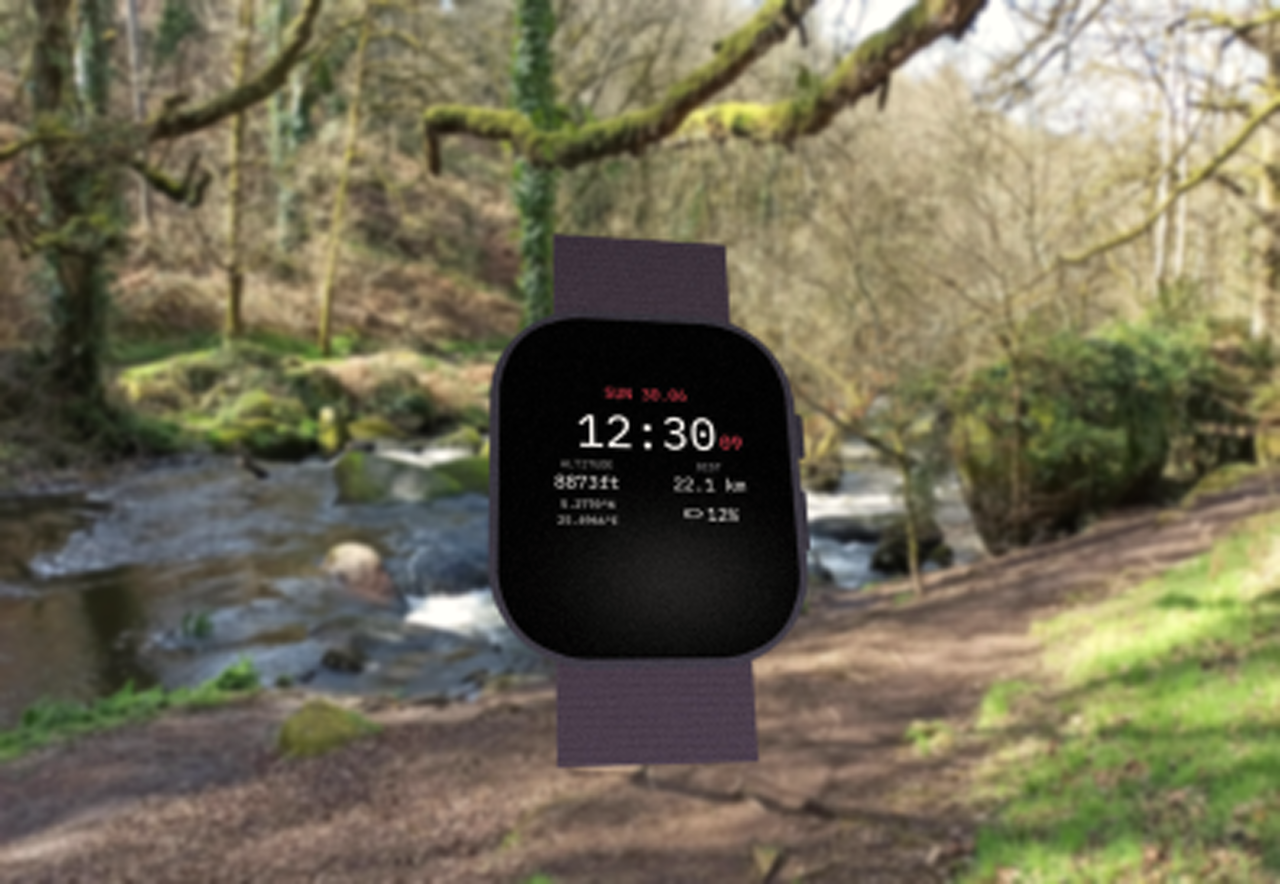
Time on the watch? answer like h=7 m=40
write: h=12 m=30
